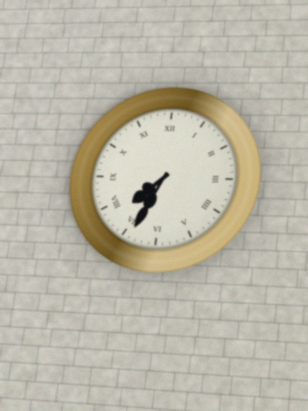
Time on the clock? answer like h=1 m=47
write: h=7 m=34
